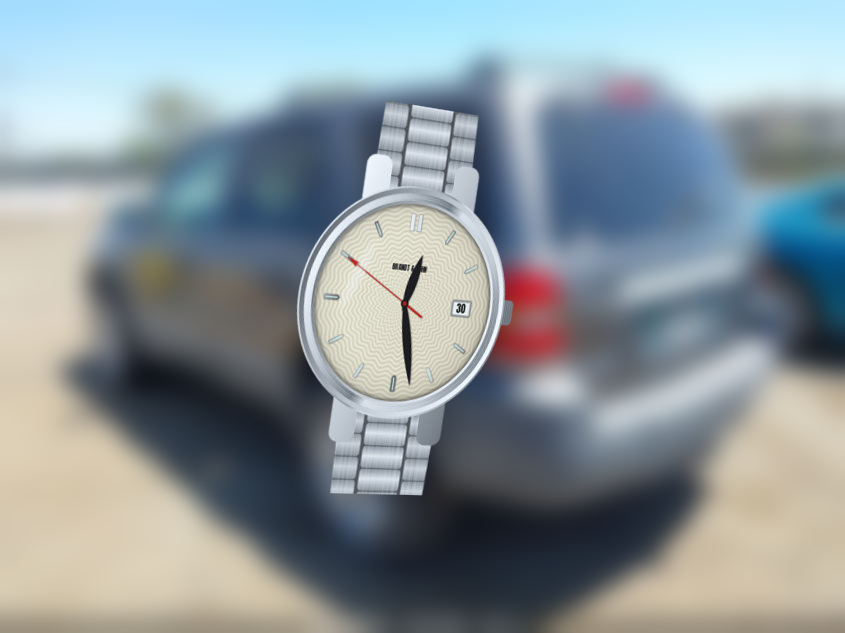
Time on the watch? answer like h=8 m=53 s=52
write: h=12 m=27 s=50
